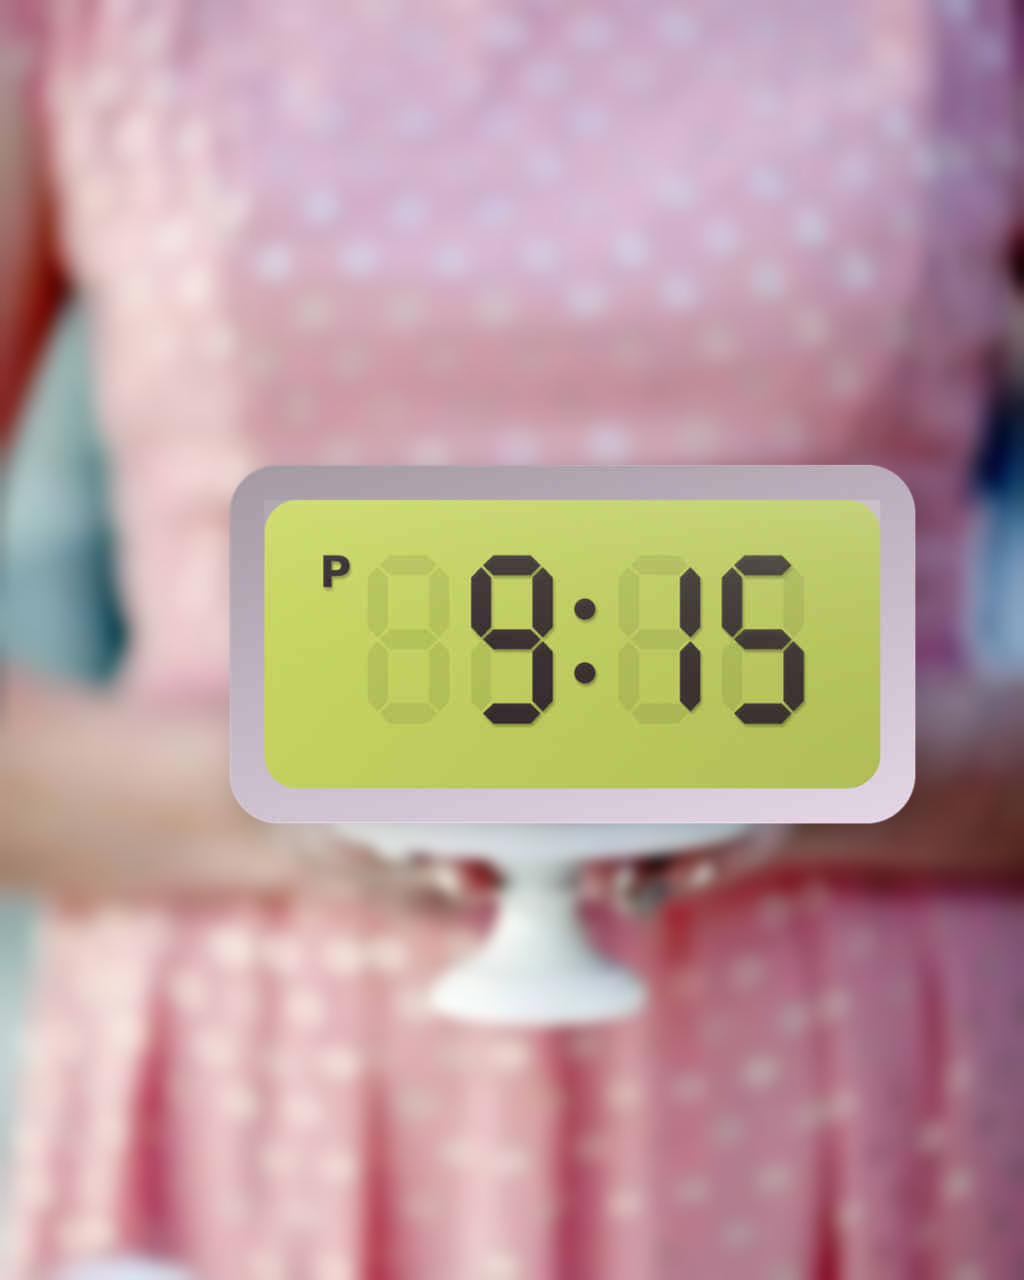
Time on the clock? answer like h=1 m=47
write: h=9 m=15
